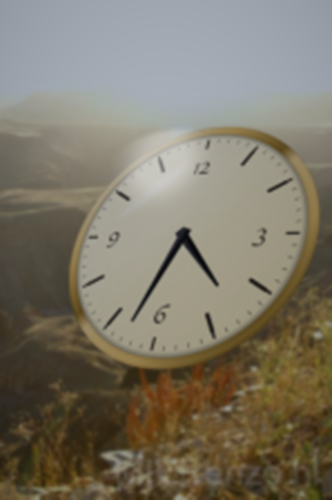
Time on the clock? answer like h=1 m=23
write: h=4 m=33
